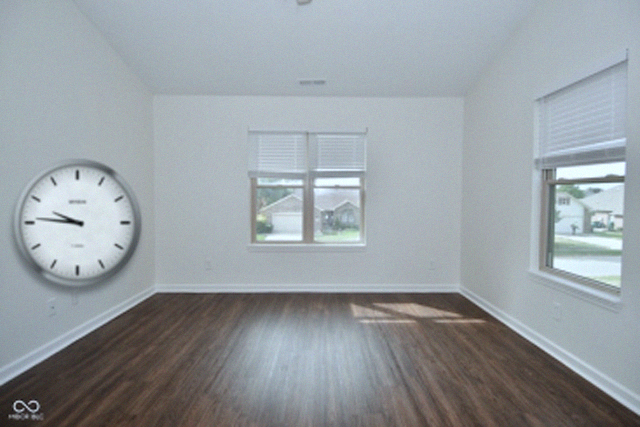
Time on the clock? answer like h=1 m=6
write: h=9 m=46
